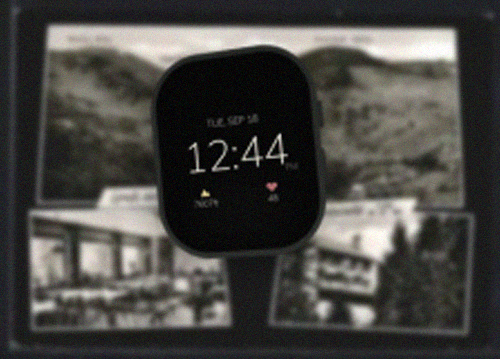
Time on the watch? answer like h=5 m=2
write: h=12 m=44
